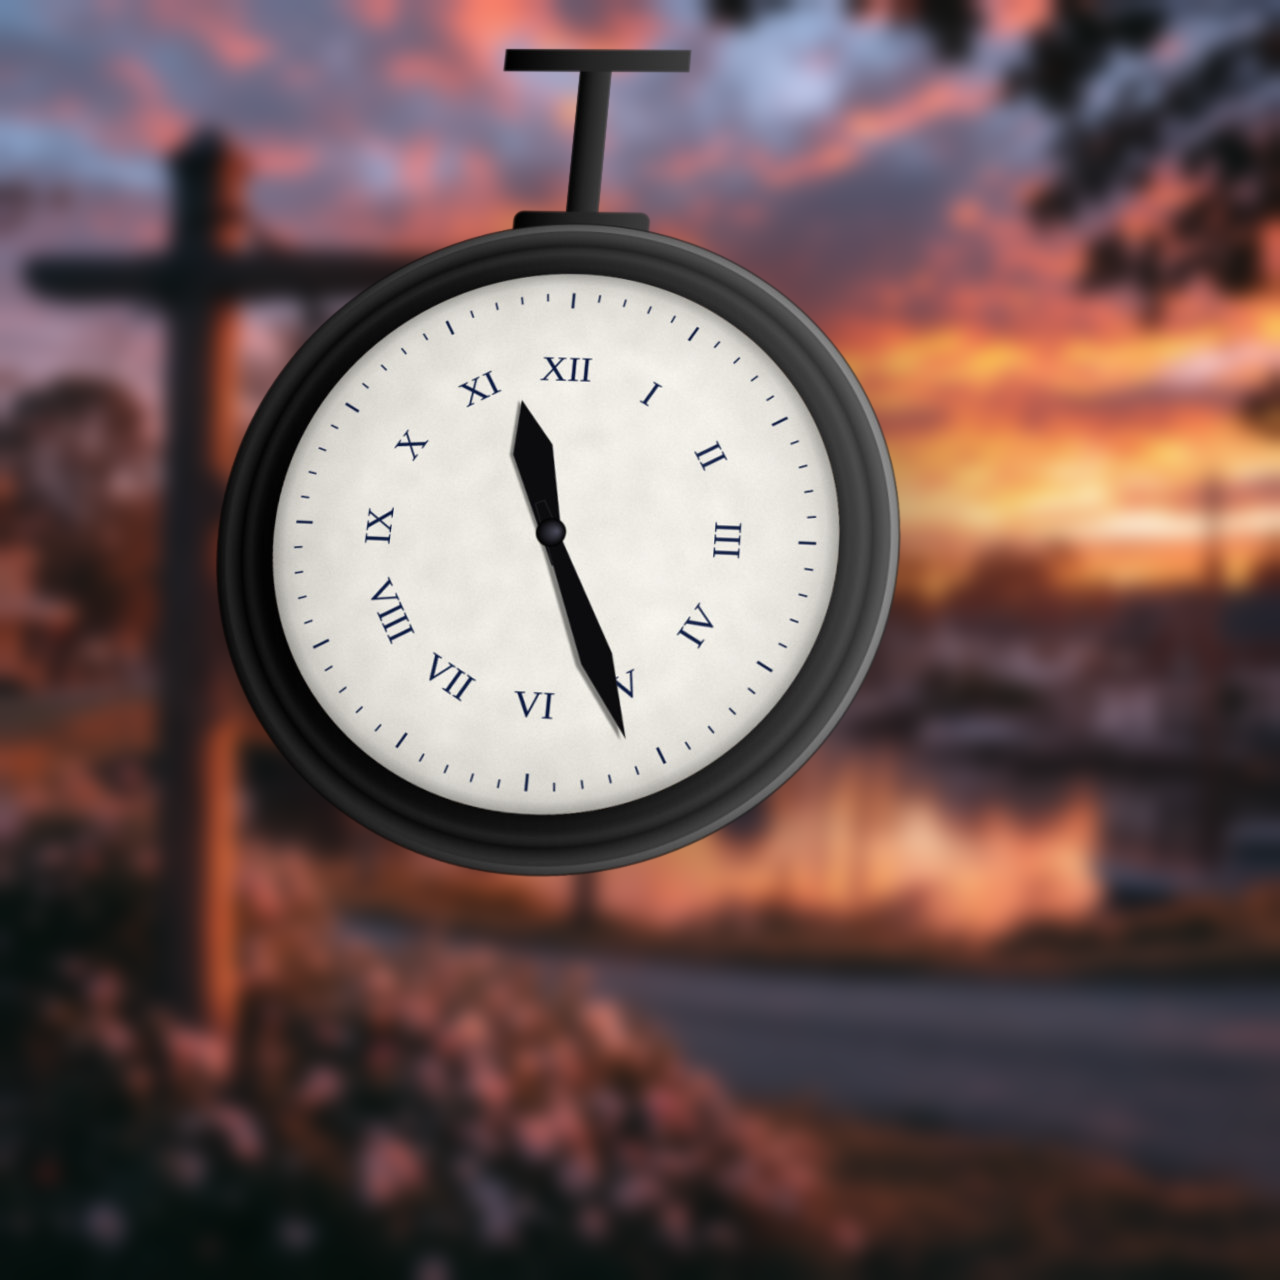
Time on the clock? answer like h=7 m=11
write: h=11 m=26
